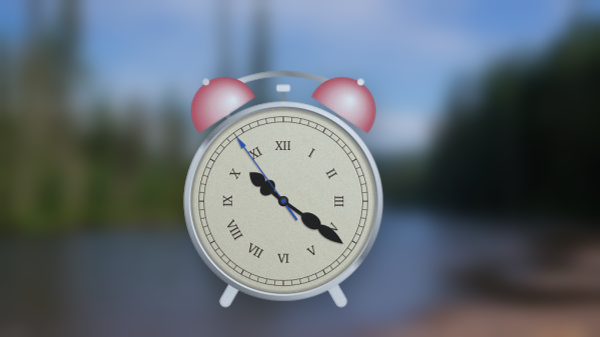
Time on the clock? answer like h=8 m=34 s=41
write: h=10 m=20 s=54
